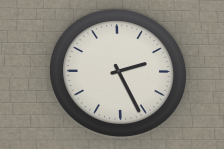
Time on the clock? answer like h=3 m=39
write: h=2 m=26
